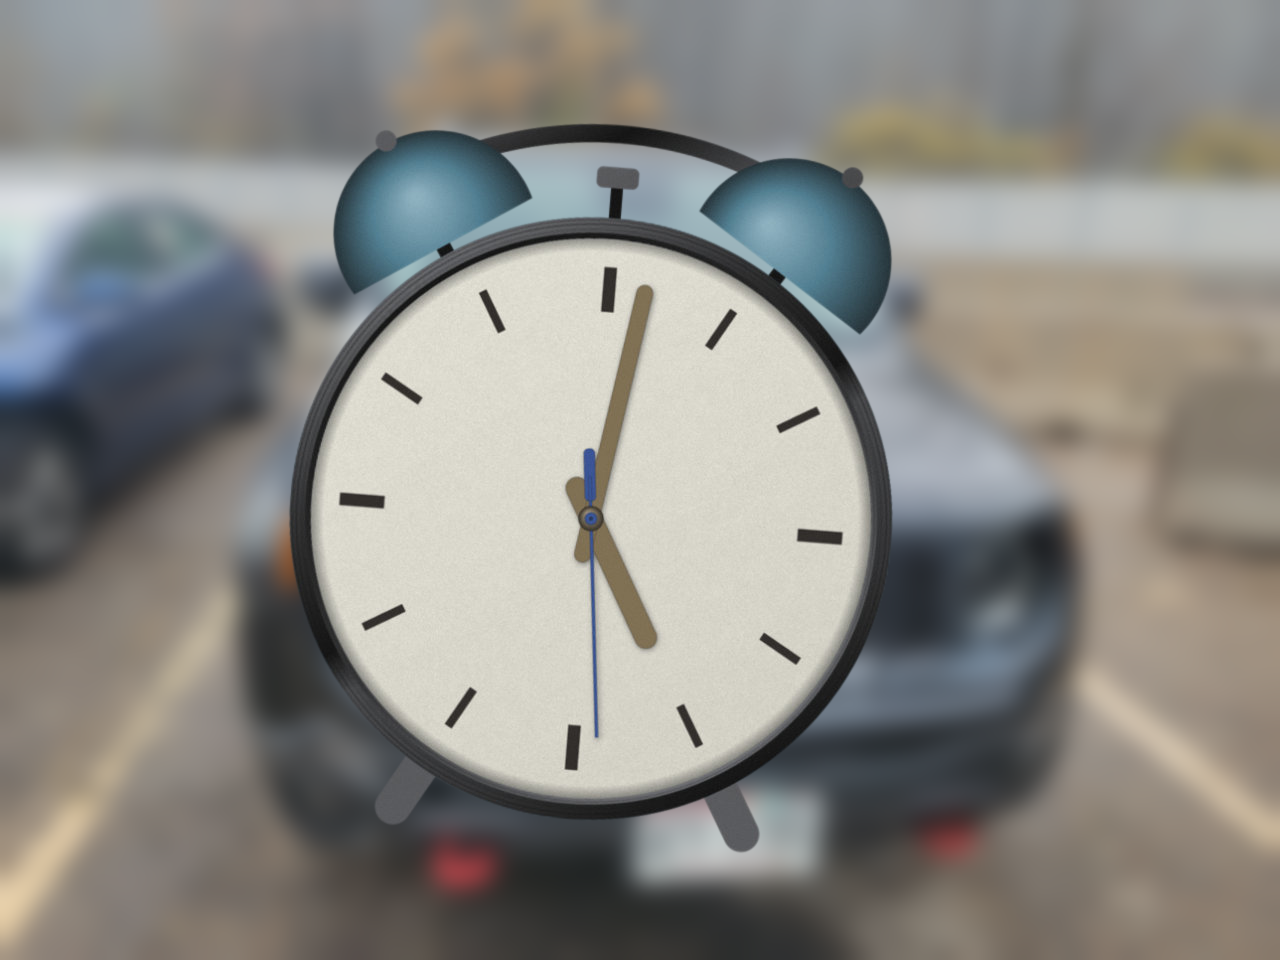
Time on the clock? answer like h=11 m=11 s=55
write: h=5 m=1 s=29
